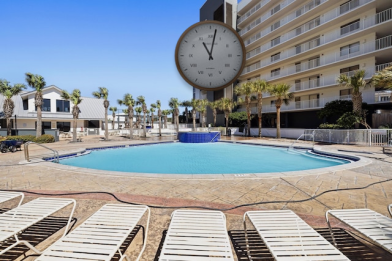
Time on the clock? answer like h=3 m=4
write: h=11 m=2
